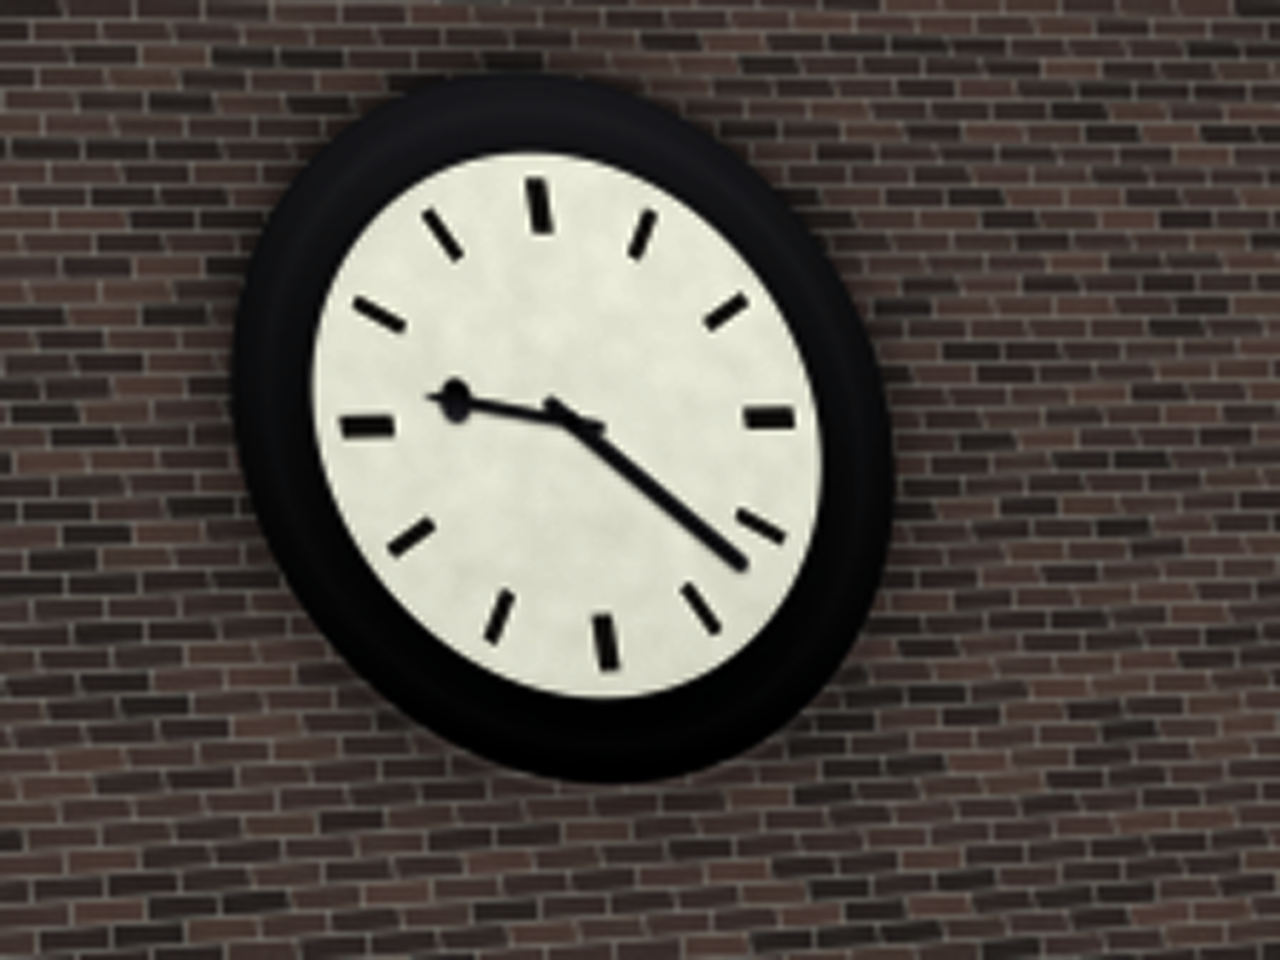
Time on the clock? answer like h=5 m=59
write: h=9 m=22
